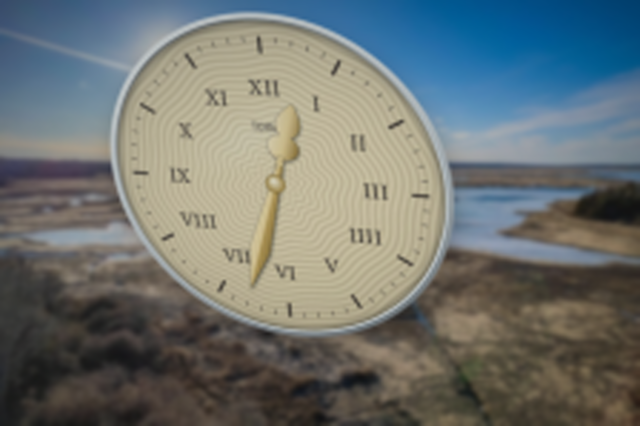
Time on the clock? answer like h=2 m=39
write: h=12 m=33
